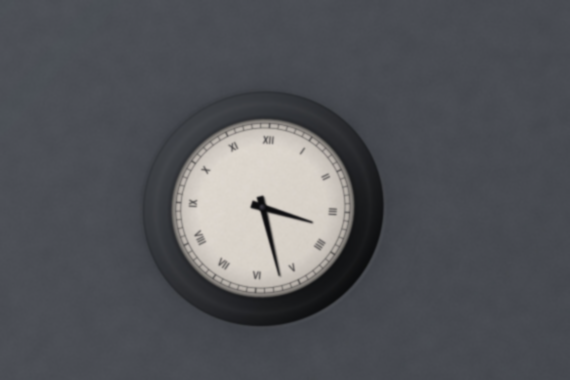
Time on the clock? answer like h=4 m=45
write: h=3 m=27
